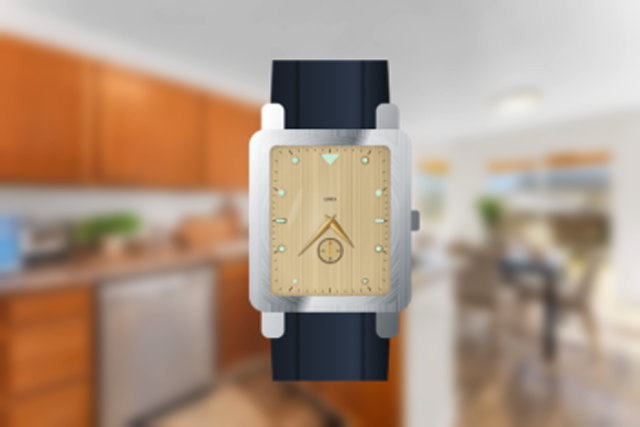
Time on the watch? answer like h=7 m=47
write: h=4 m=37
